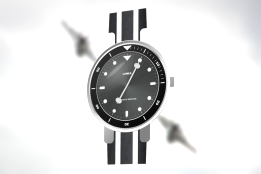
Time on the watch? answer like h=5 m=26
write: h=7 m=5
